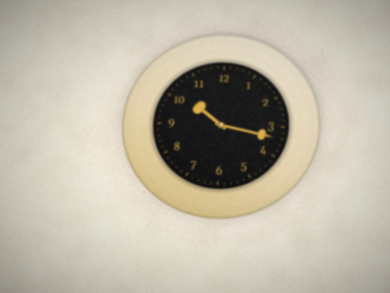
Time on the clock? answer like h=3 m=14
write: h=10 m=17
